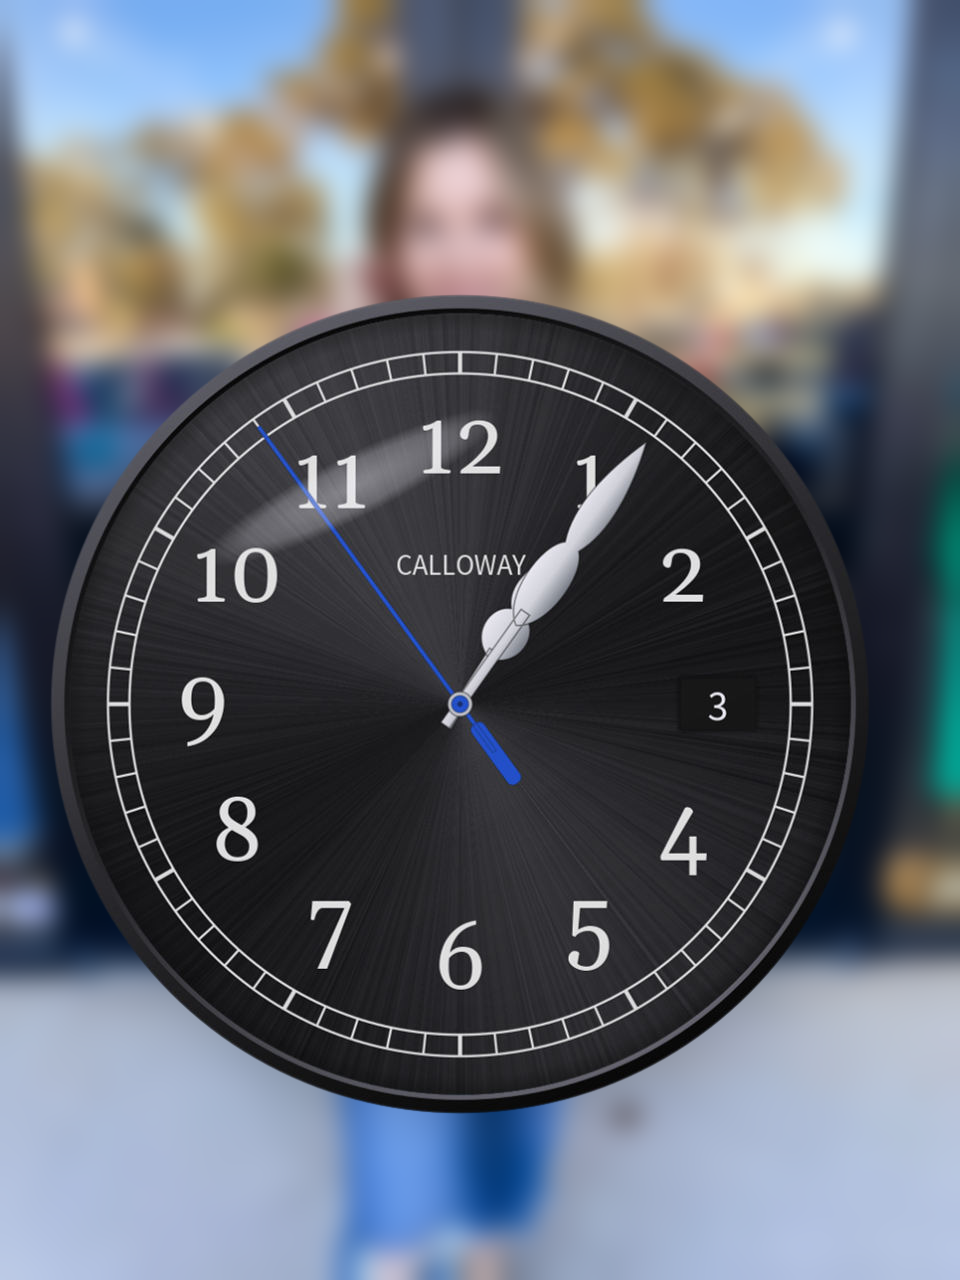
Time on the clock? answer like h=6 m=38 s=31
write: h=1 m=5 s=54
